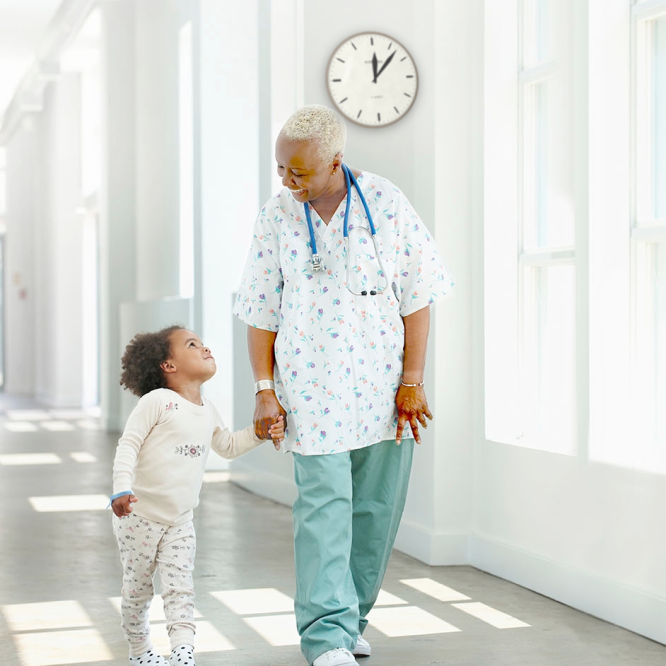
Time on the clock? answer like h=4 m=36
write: h=12 m=7
